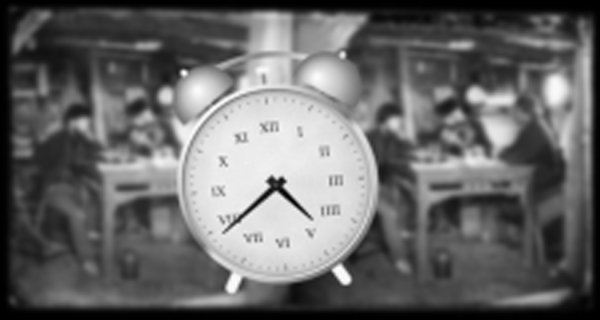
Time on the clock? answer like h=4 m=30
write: h=4 m=39
